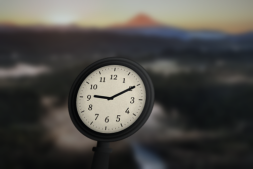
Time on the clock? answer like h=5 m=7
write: h=9 m=10
